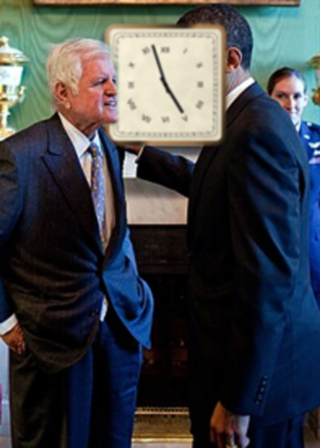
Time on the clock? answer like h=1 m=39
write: h=4 m=57
